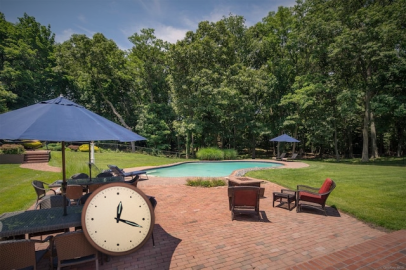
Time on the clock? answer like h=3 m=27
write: h=12 m=18
